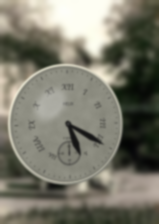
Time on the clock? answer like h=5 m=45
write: h=5 m=20
